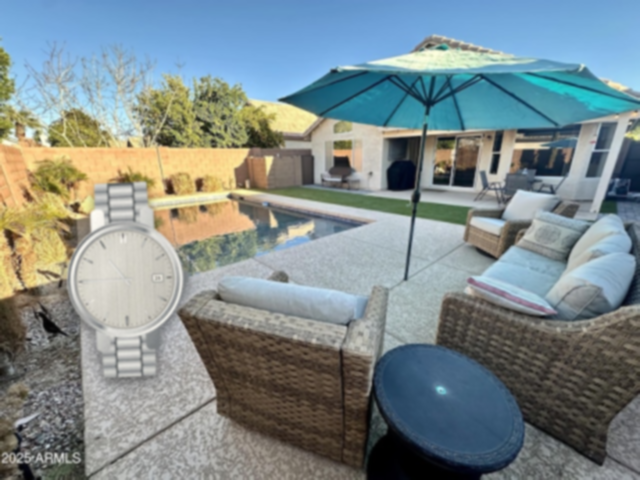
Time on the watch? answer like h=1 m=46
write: h=10 m=45
